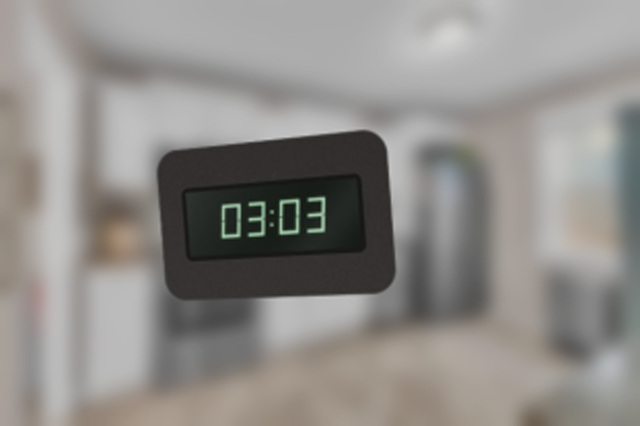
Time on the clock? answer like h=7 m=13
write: h=3 m=3
